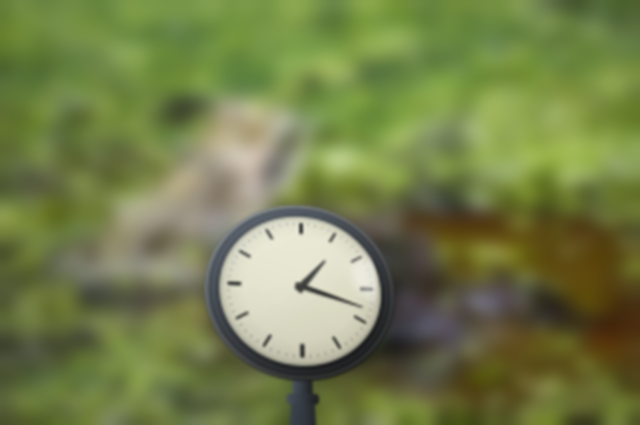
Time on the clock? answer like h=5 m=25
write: h=1 m=18
